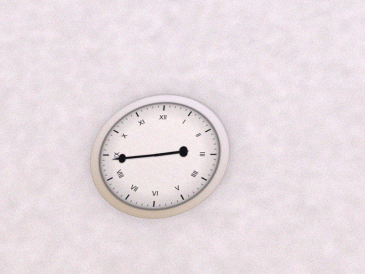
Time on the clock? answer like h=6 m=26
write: h=2 m=44
